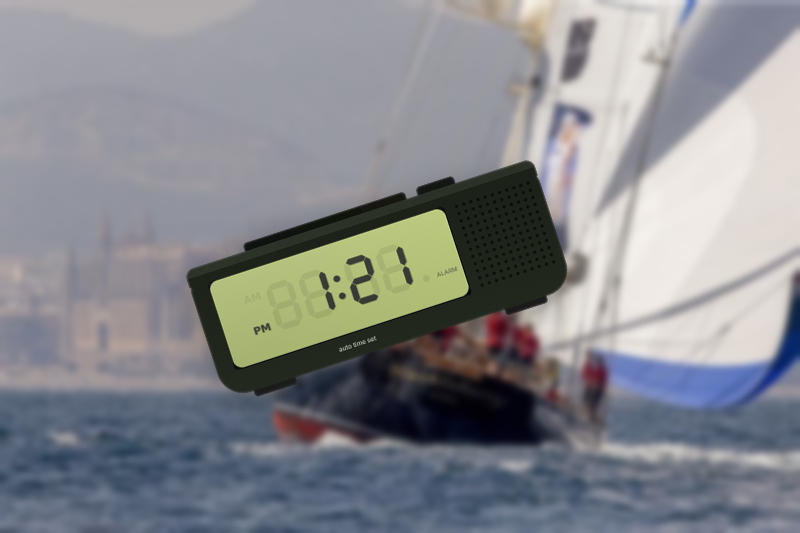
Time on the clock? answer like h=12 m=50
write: h=1 m=21
